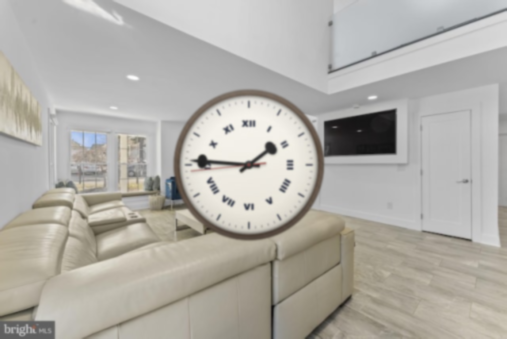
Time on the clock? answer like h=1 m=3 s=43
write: h=1 m=45 s=44
